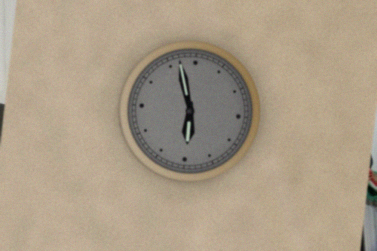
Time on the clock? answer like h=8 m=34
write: h=5 m=57
